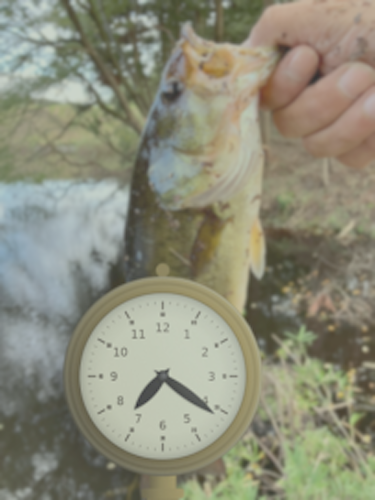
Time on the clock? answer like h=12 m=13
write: h=7 m=21
